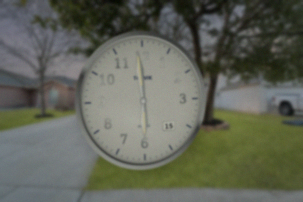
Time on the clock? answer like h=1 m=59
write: h=5 m=59
